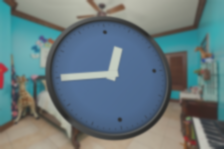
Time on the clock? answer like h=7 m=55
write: h=12 m=45
